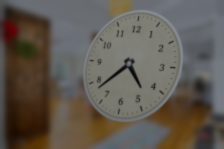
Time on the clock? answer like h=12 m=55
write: h=4 m=38
